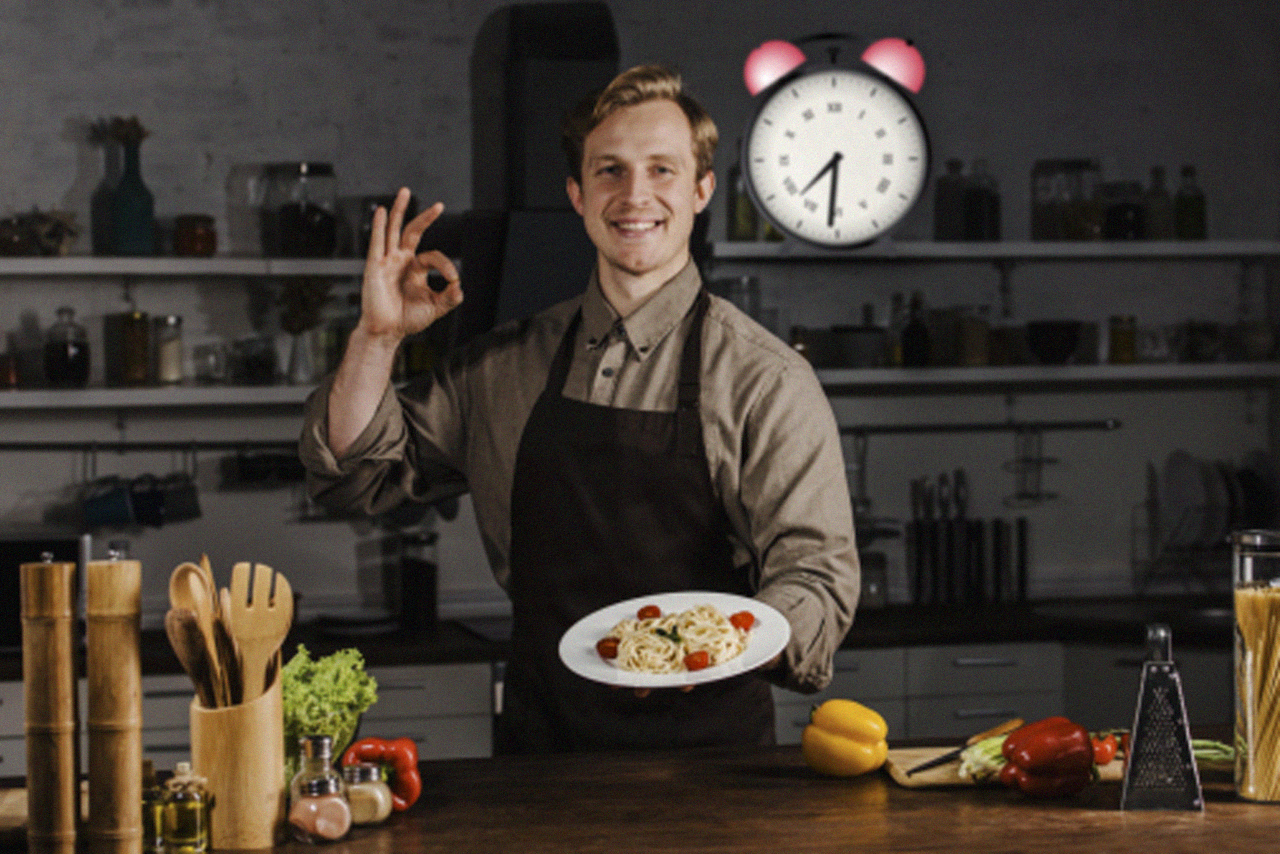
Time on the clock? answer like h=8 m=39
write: h=7 m=31
